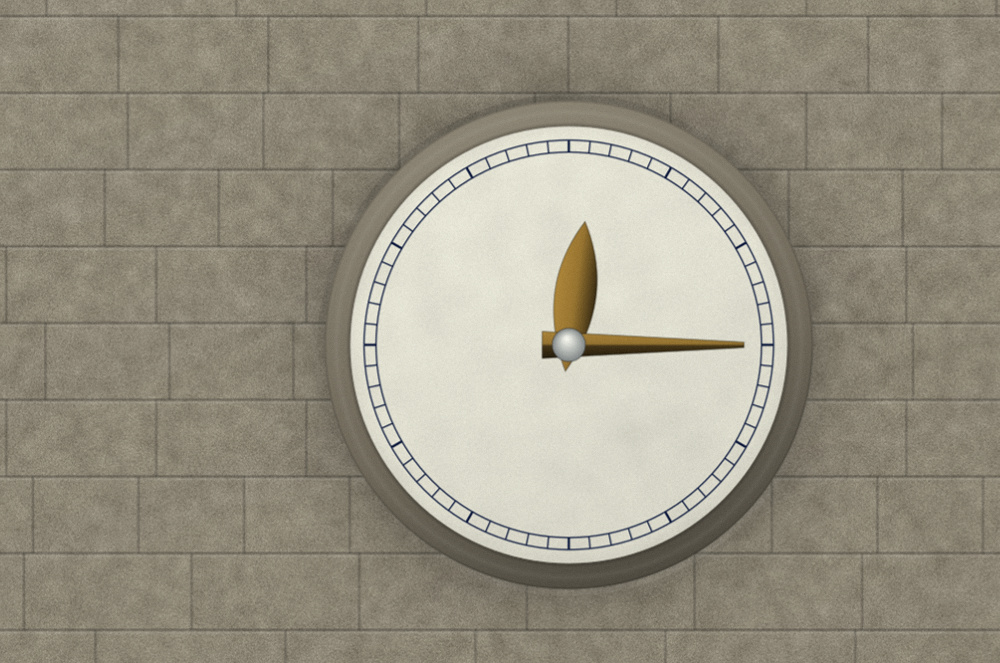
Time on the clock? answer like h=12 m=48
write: h=12 m=15
